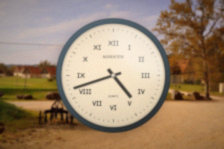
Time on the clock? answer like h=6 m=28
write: h=4 m=42
